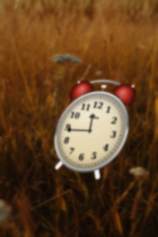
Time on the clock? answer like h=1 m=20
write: h=11 m=44
